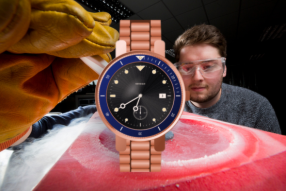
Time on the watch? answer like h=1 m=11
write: h=6 m=40
